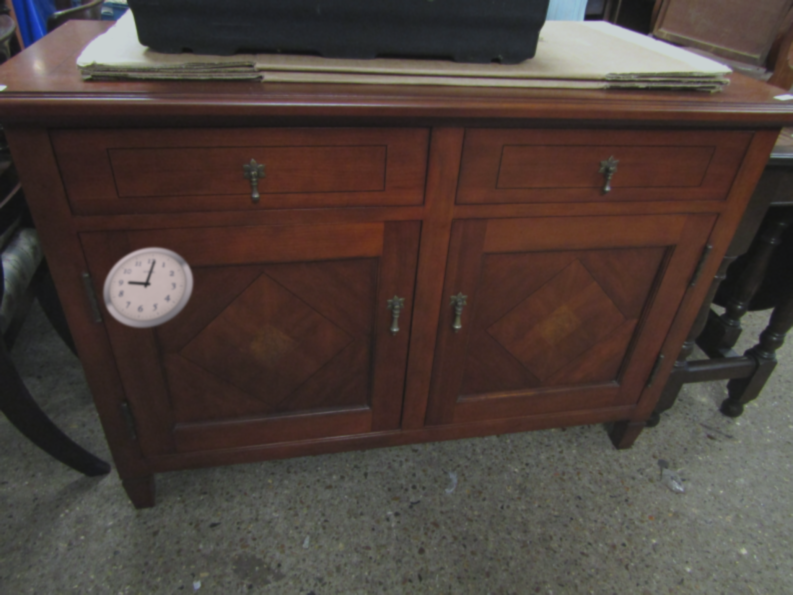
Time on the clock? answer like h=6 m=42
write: h=9 m=1
